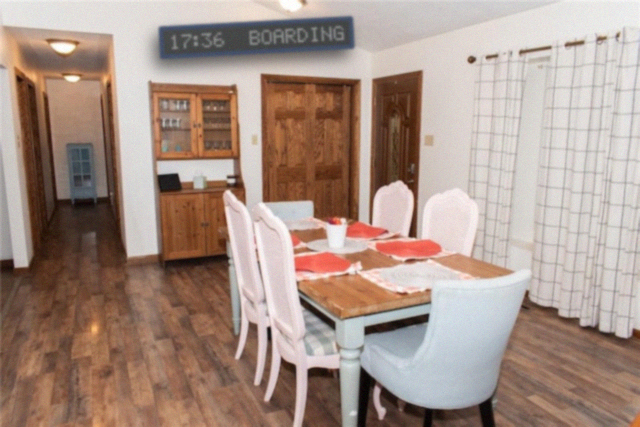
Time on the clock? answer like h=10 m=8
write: h=17 m=36
